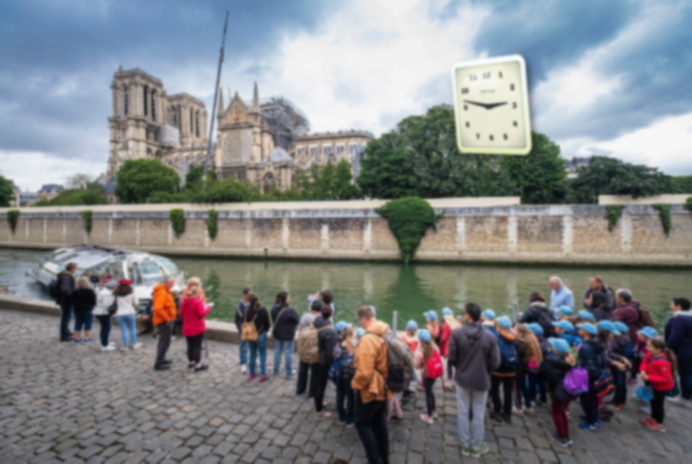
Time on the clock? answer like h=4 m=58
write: h=2 m=47
